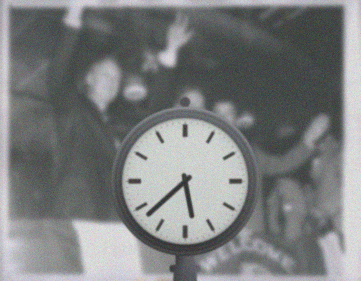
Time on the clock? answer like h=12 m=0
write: h=5 m=38
